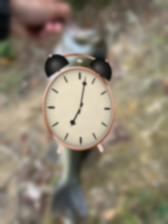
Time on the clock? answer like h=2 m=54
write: h=7 m=2
